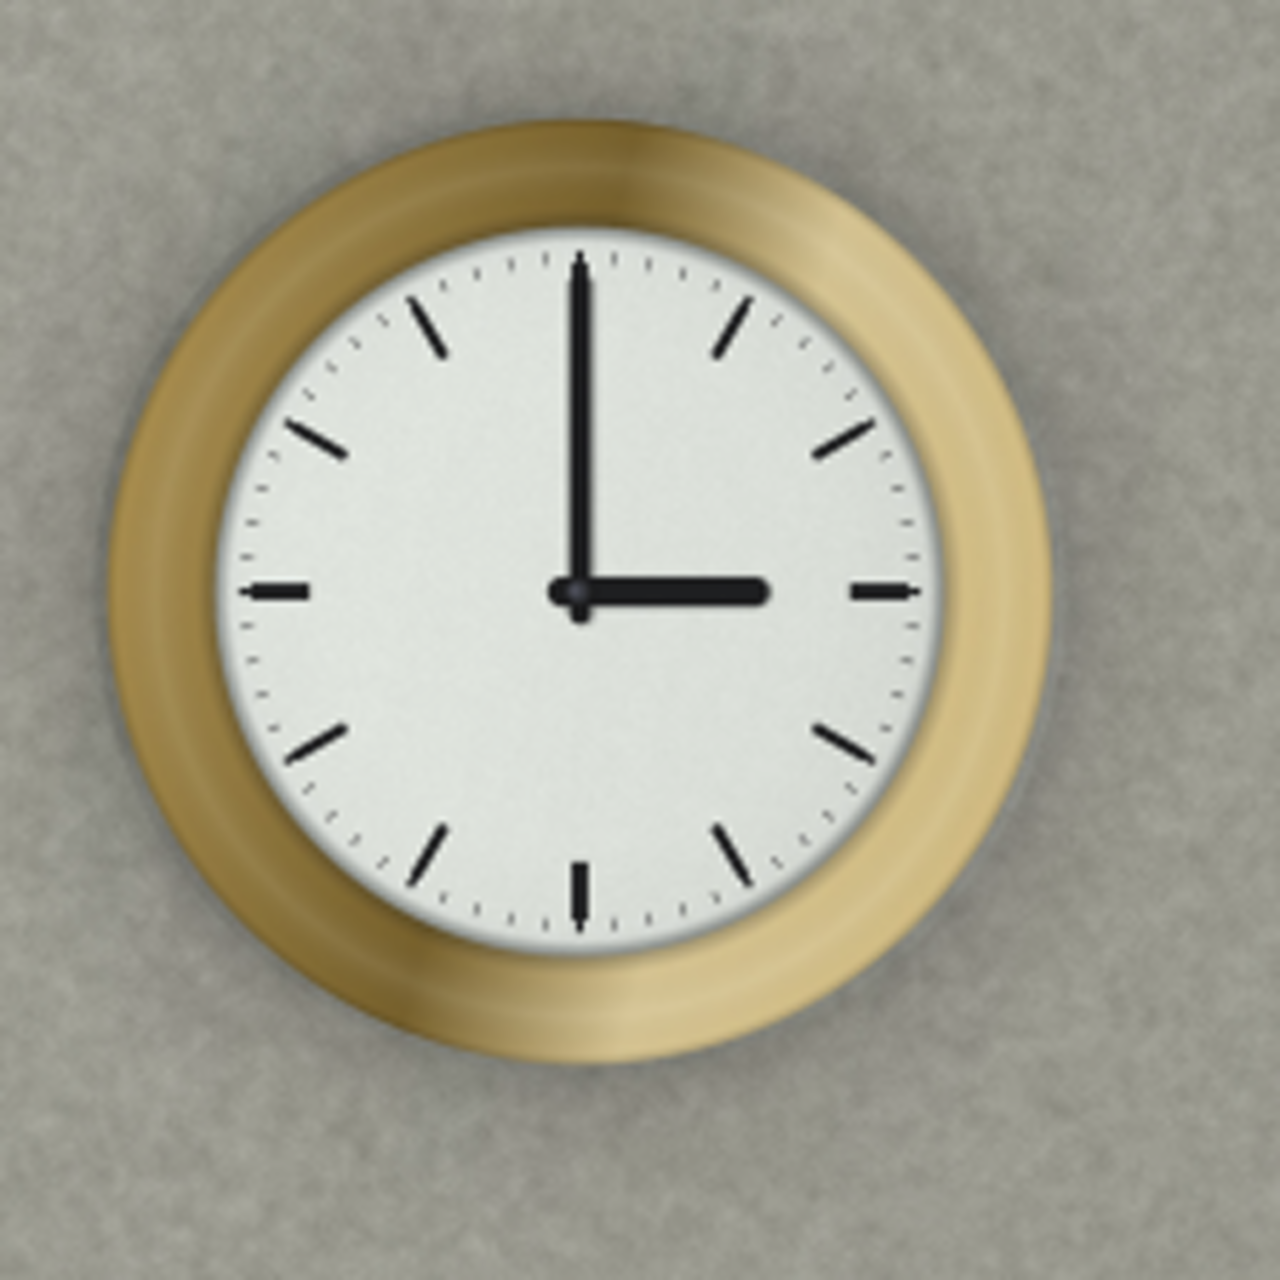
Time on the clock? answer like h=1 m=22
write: h=3 m=0
